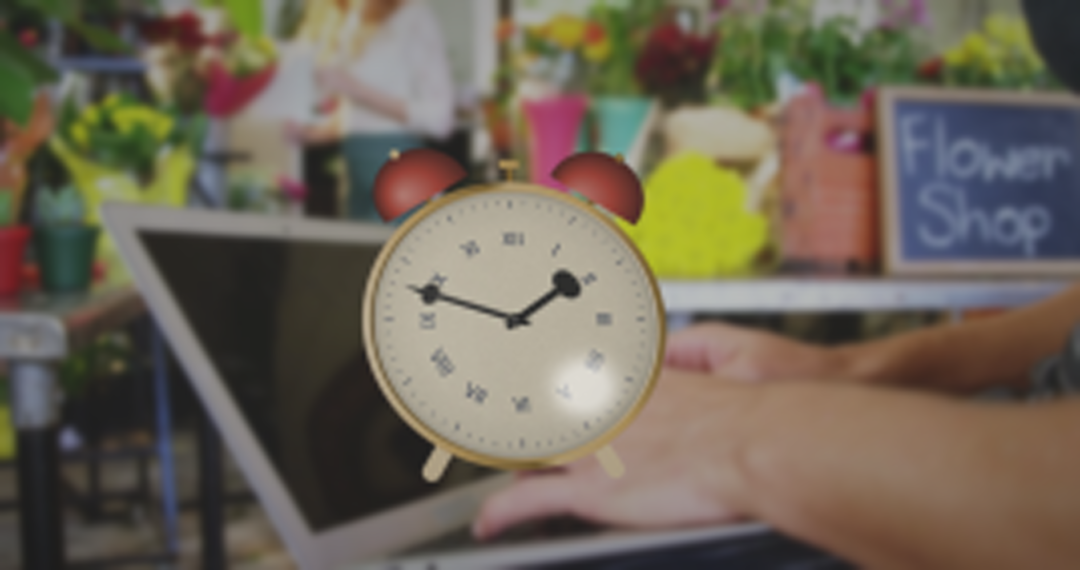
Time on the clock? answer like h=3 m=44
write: h=1 m=48
